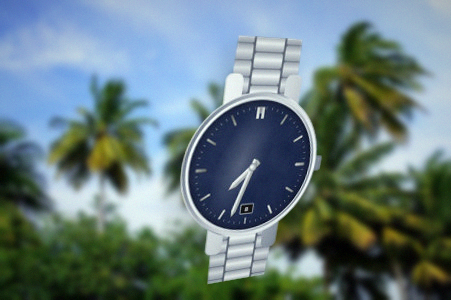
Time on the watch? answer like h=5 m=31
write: h=7 m=33
